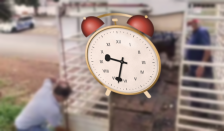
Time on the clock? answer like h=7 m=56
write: h=9 m=33
